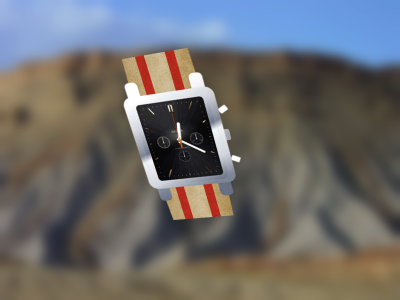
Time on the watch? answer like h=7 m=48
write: h=12 m=21
